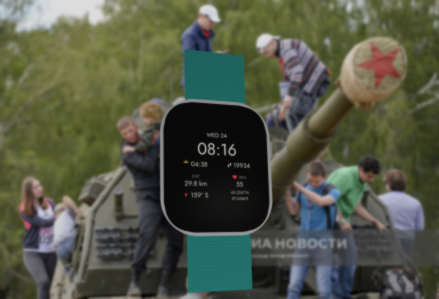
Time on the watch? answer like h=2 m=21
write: h=8 m=16
